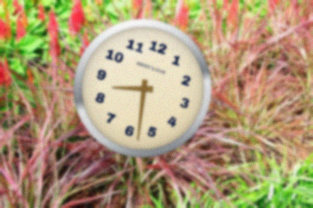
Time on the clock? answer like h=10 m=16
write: h=8 m=28
